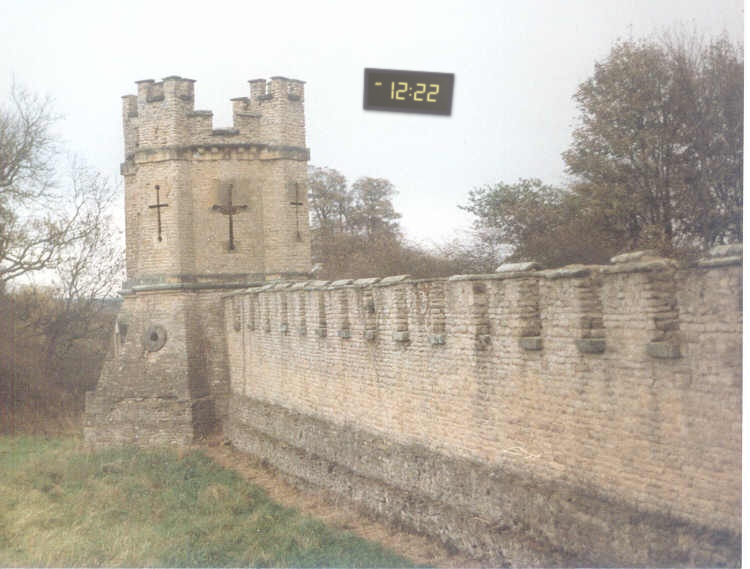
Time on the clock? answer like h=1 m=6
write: h=12 m=22
